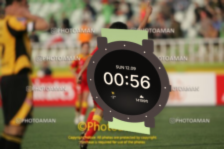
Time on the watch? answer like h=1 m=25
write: h=0 m=56
